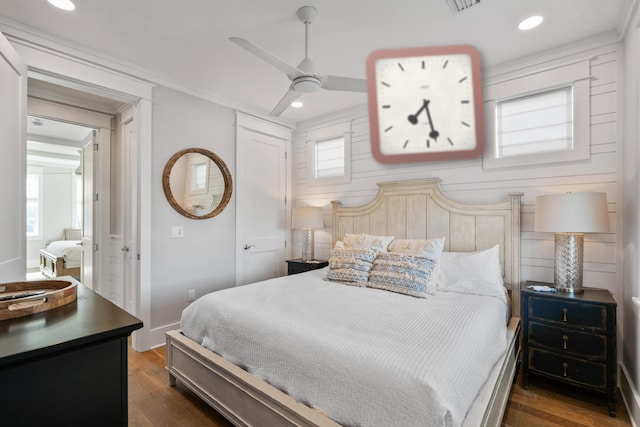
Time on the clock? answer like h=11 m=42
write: h=7 m=28
